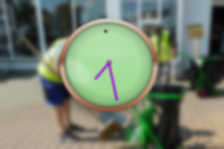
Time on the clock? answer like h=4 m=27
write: h=7 m=29
